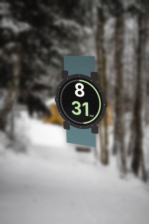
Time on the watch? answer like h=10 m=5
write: h=8 m=31
